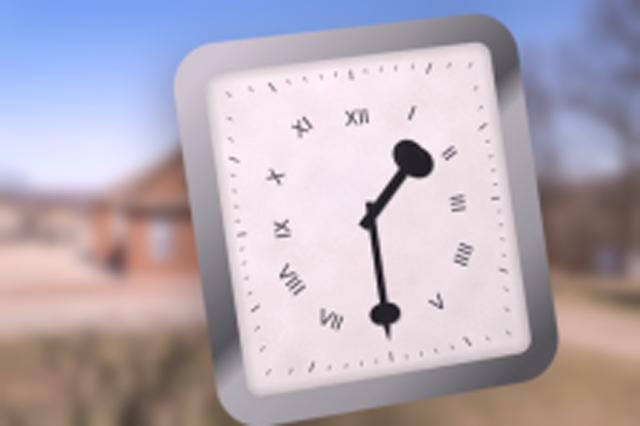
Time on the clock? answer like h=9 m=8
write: h=1 m=30
